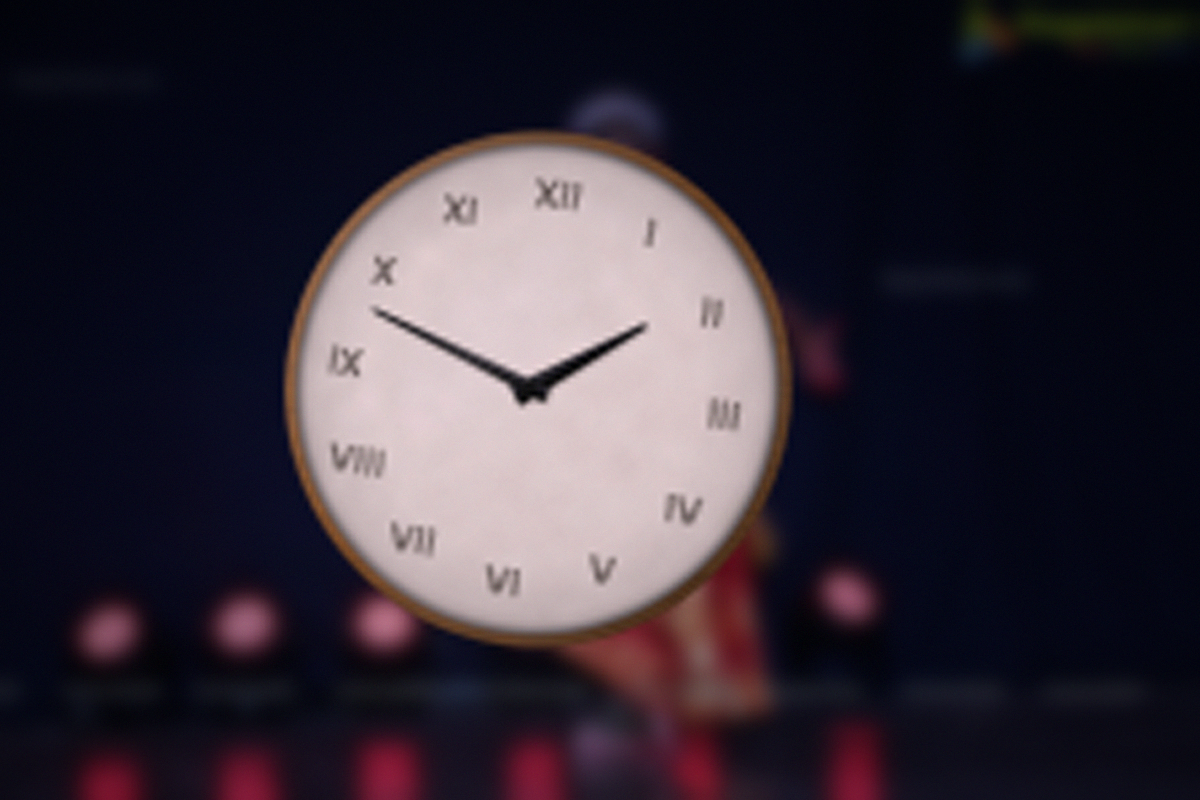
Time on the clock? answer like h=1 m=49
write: h=1 m=48
